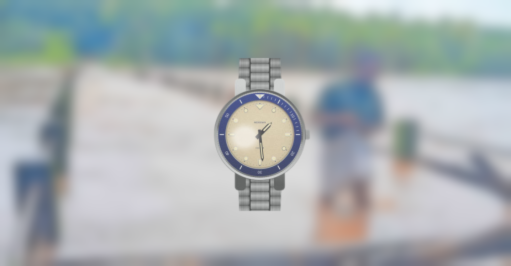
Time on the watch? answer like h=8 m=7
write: h=1 m=29
